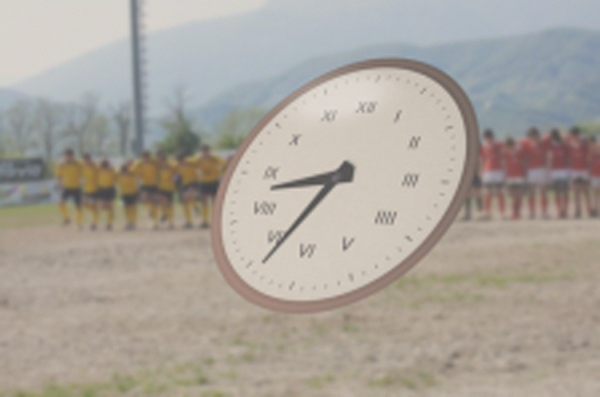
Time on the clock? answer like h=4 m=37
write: h=8 m=34
